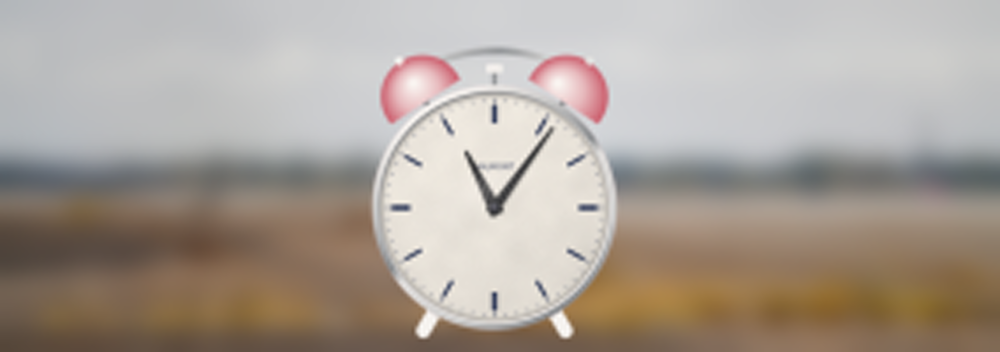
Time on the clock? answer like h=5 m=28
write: h=11 m=6
